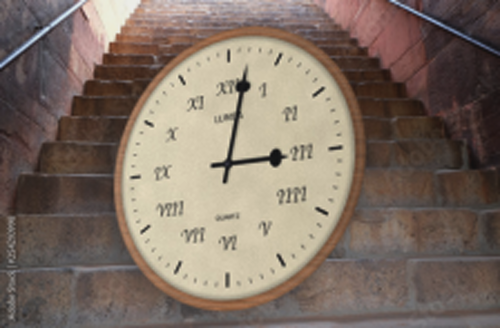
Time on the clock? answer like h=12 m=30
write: h=3 m=2
